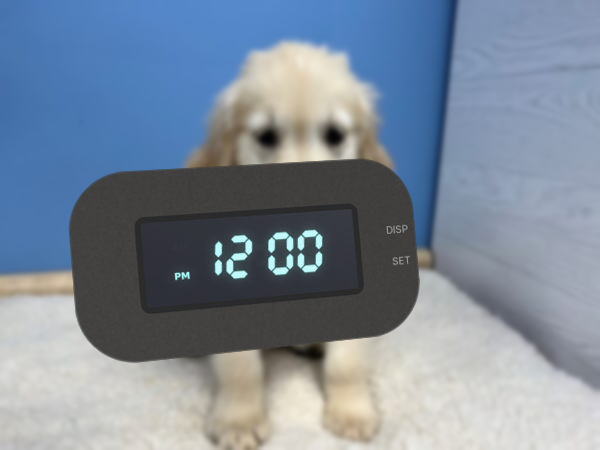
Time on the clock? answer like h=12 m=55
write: h=12 m=0
